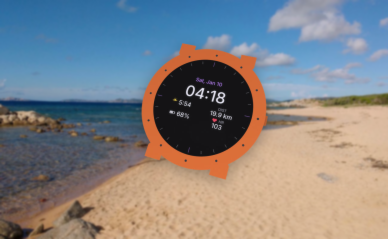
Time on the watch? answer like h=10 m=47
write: h=4 m=18
